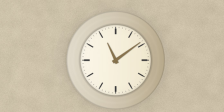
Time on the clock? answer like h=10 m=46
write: h=11 m=9
